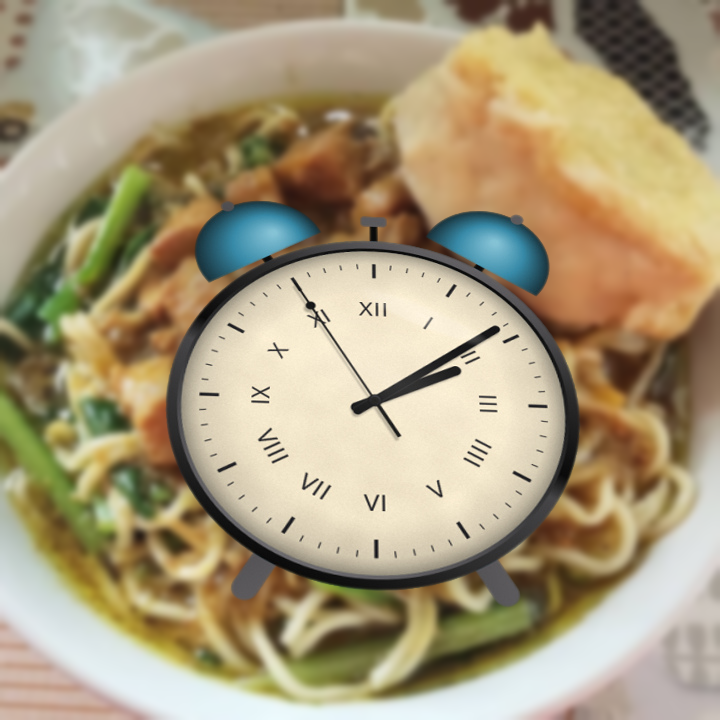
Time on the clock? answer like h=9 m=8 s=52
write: h=2 m=8 s=55
